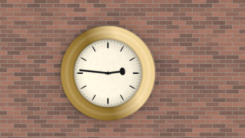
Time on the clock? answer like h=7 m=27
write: h=2 m=46
